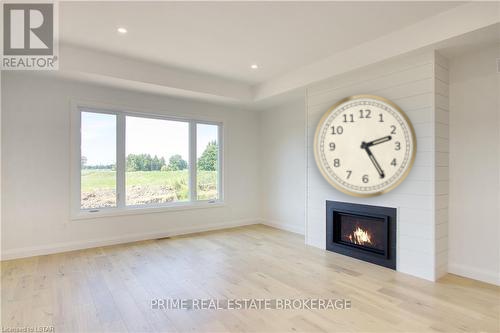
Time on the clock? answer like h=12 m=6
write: h=2 m=25
